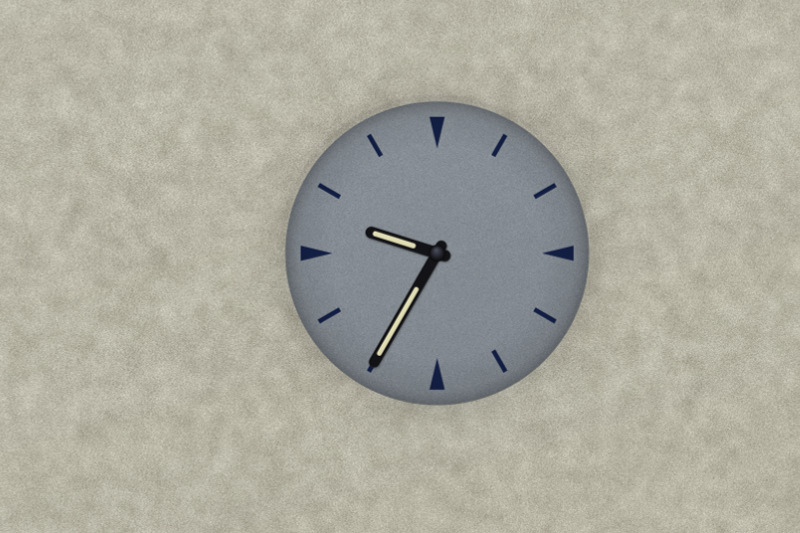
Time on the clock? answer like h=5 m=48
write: h=9 m=35
